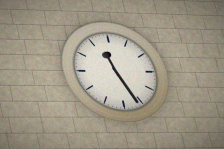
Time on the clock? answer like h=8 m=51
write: h=11 m=26
